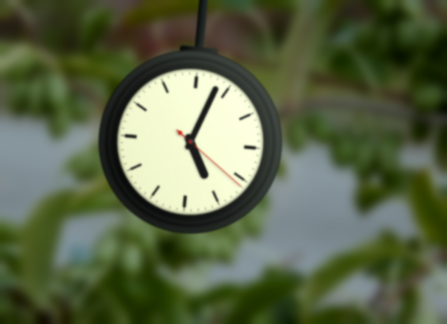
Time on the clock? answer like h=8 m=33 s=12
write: h=5 m=3 s=21
